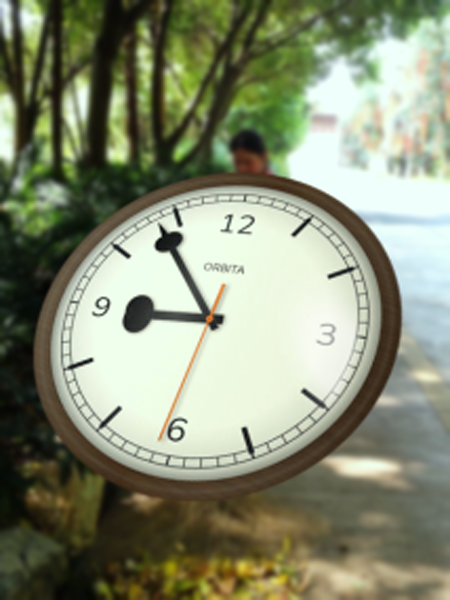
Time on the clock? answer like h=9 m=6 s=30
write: h=8 m=53 s=31
